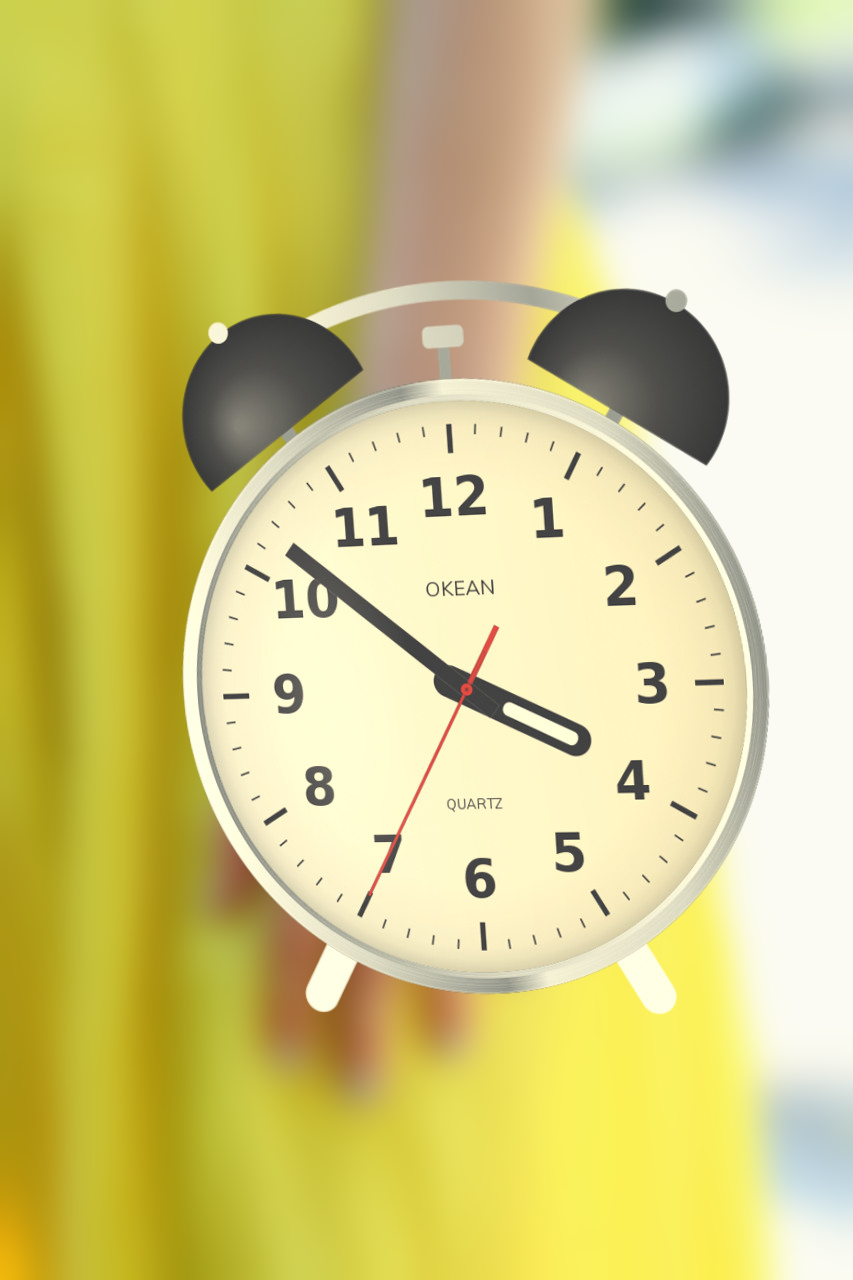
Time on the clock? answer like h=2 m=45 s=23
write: h=3 m=51 s=35
